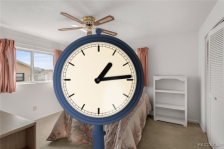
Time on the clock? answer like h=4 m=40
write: h=1 m=14
